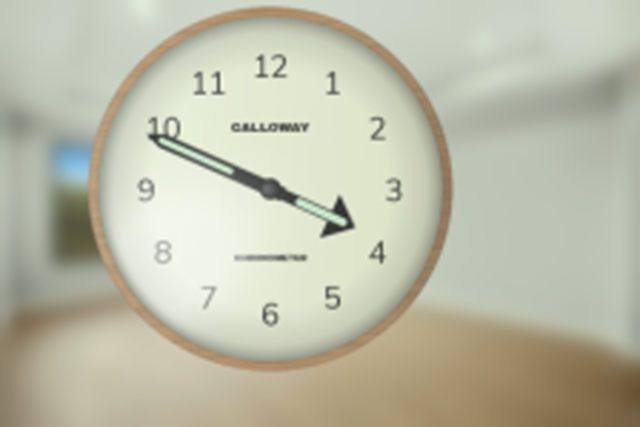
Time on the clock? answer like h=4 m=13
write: h=3 m=49
